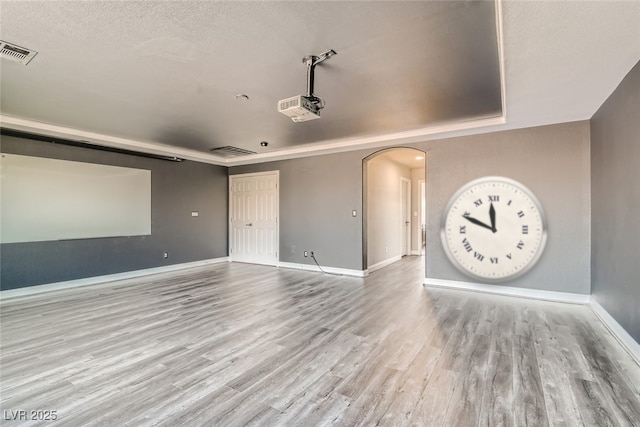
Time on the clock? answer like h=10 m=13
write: h=11 m=49
